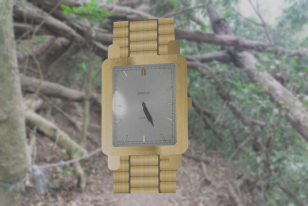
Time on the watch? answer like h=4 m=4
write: h=5 m=26
